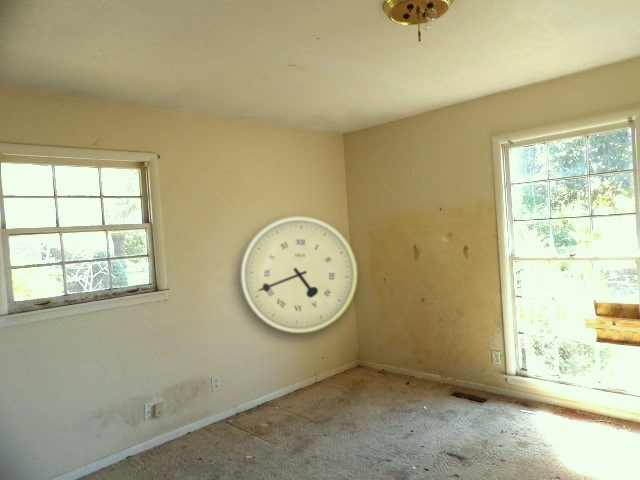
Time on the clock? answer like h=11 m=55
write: h=4 m=41
